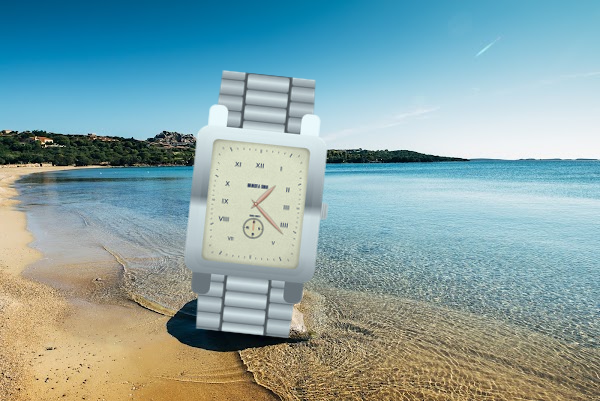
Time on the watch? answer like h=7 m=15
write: h=1 m=22
